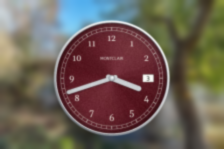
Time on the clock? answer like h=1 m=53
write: h=3 m=42
